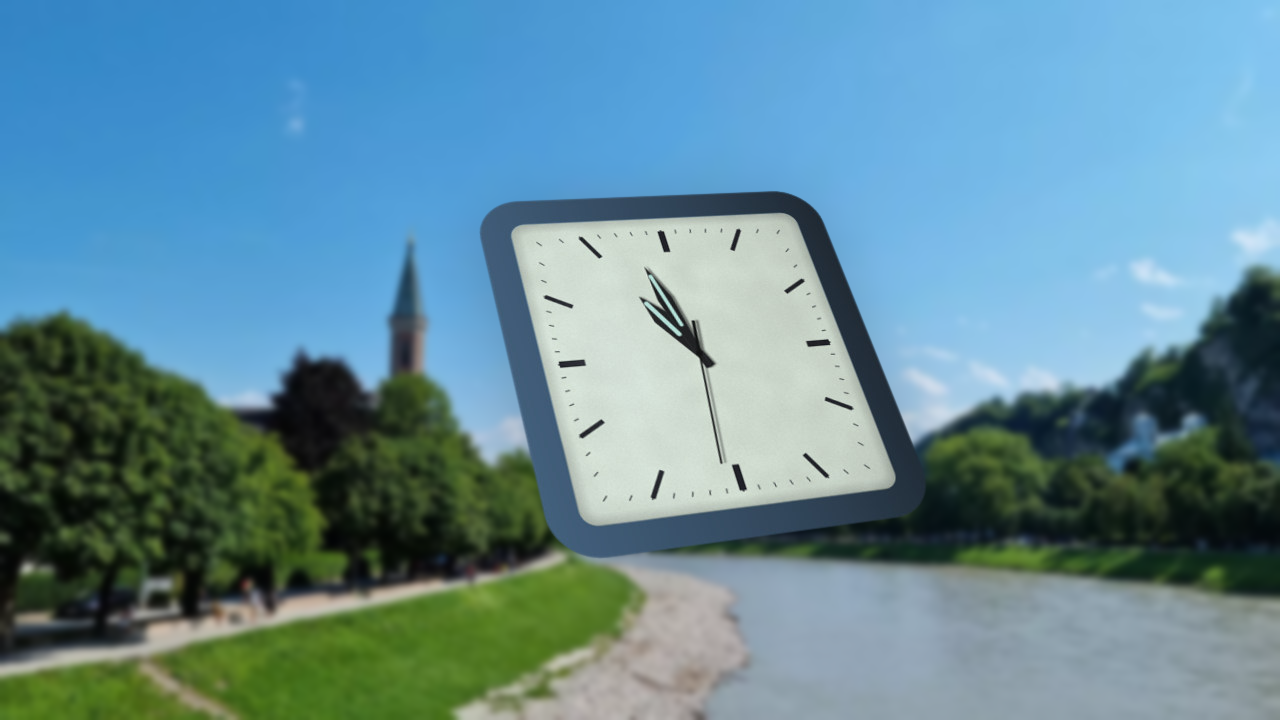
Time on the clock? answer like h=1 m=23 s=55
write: h=10 m=57 s=31
